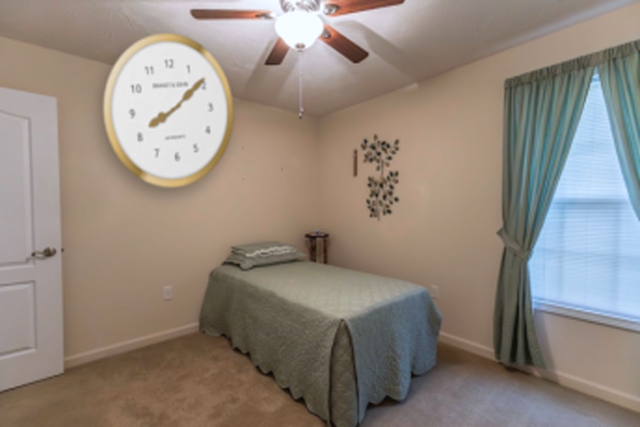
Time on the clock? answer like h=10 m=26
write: h=8 m=9
